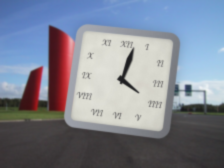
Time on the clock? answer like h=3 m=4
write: h=4 m=2
